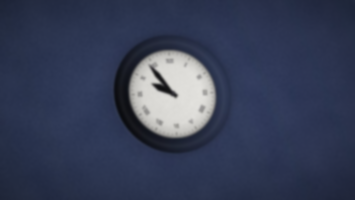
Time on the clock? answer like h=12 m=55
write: h=9 m=54
